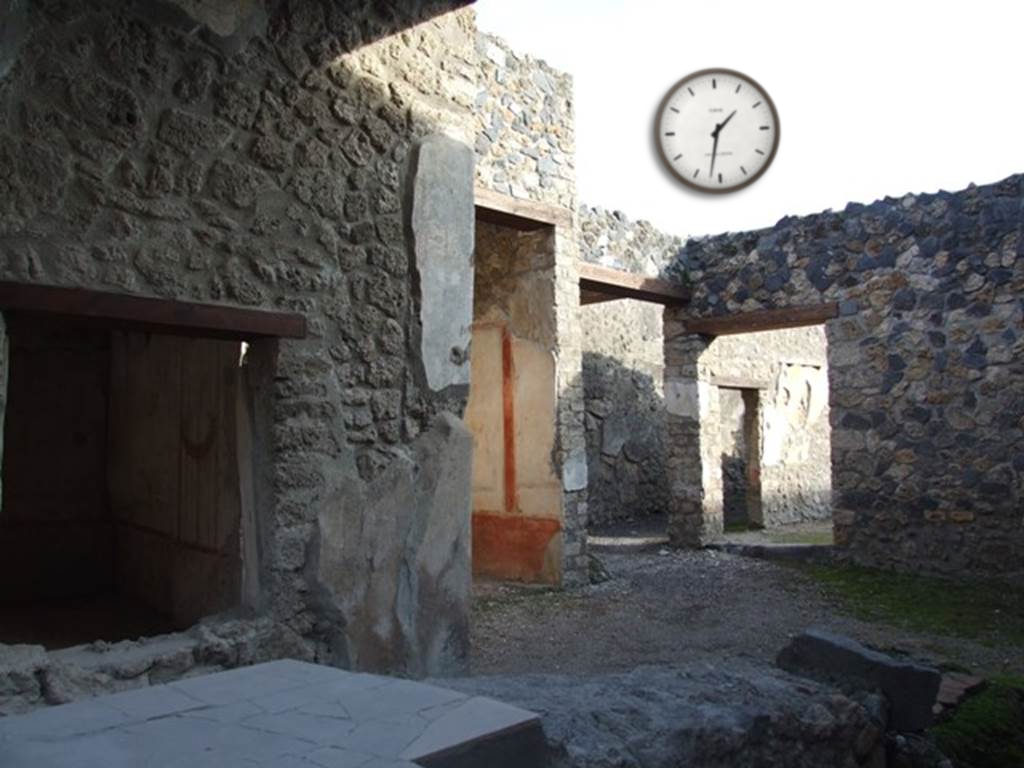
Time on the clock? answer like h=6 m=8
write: h=1 m=32
